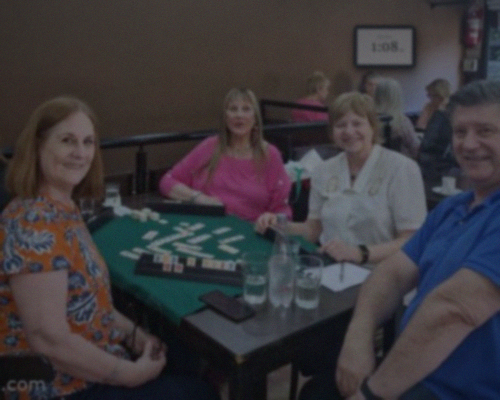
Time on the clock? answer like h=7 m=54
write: h=1 m=8
